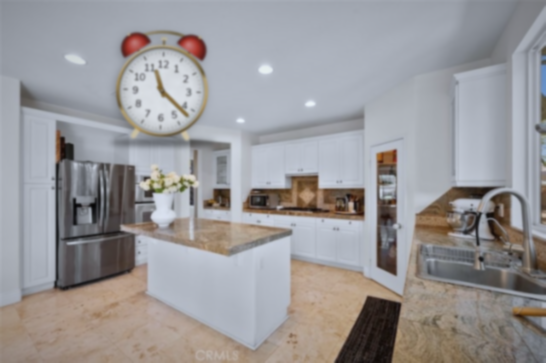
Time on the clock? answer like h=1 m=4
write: h=11 m=22
